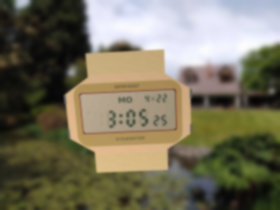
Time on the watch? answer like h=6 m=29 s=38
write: h=3 m=5 s=25
